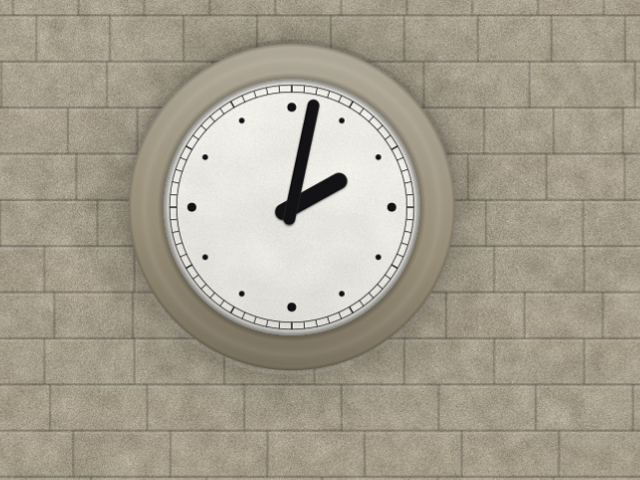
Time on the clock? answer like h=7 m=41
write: h=2 m=2
